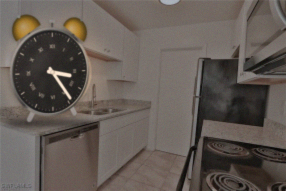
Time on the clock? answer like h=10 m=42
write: h=3 m=24
